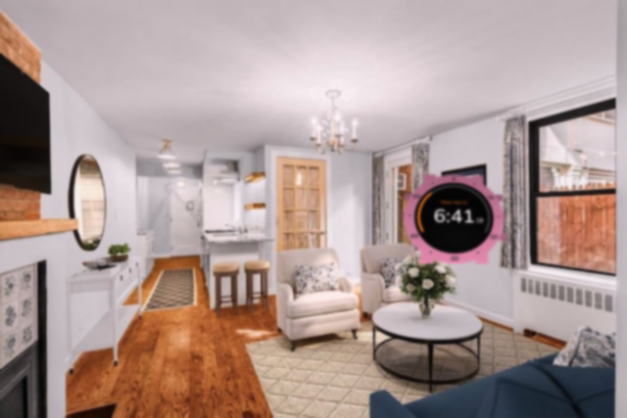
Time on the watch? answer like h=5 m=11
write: h=6 m=41
